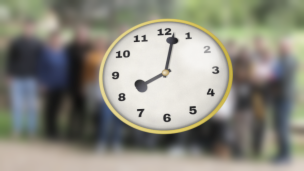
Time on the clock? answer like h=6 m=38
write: h=8 m=2
